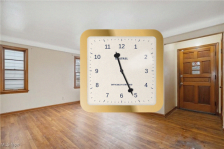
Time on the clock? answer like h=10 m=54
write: h=11 m=26
